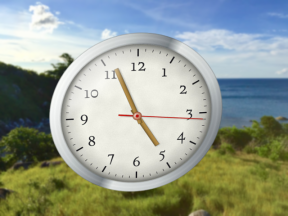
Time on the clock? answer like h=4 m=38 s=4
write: h=4 m=56 s=16
